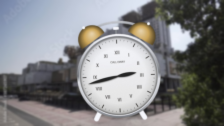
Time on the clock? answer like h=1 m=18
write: h=2 m=43
